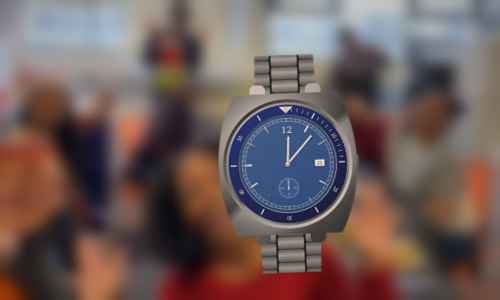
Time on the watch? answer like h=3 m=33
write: h=12 m=7
